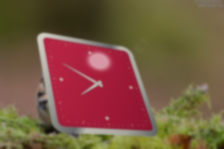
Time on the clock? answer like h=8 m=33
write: h=7 m=50
